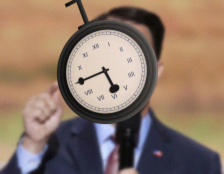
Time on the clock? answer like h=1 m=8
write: h=5 m=45
